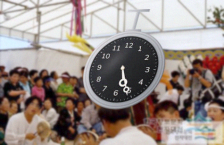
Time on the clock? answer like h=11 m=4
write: h=5 m=26
